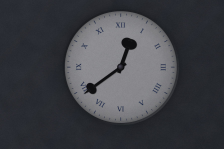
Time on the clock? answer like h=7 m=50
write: h=12 m=39
